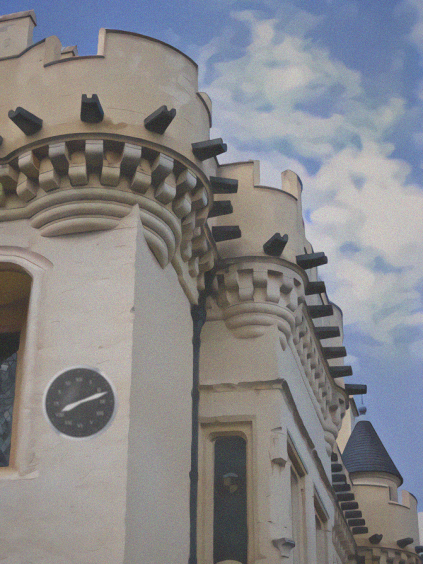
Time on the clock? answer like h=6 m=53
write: h=8 m=12
